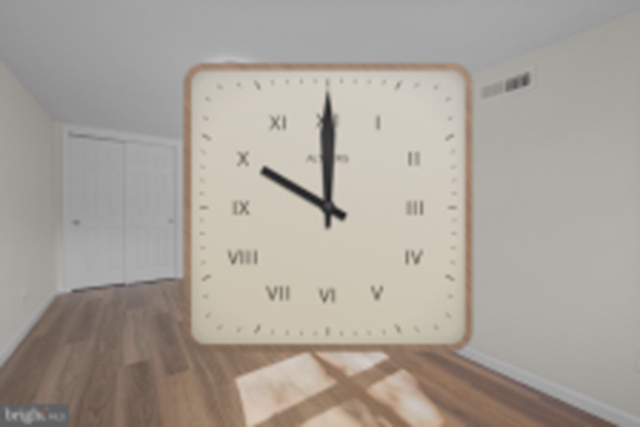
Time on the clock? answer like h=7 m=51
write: h=10 m=0
